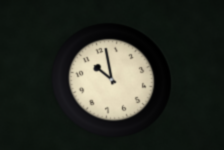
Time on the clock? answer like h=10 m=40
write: h=11 m=2
